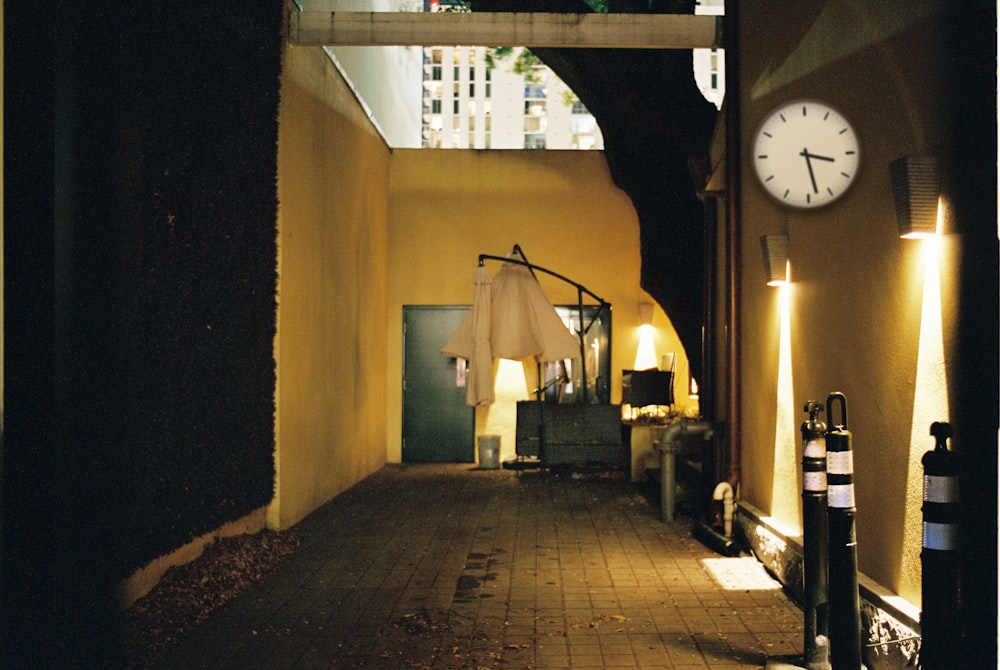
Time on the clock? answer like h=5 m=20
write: h=3 m=28
